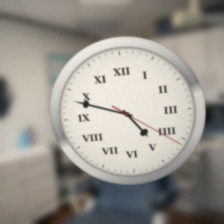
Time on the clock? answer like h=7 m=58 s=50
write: h=4 m=48 s=21
